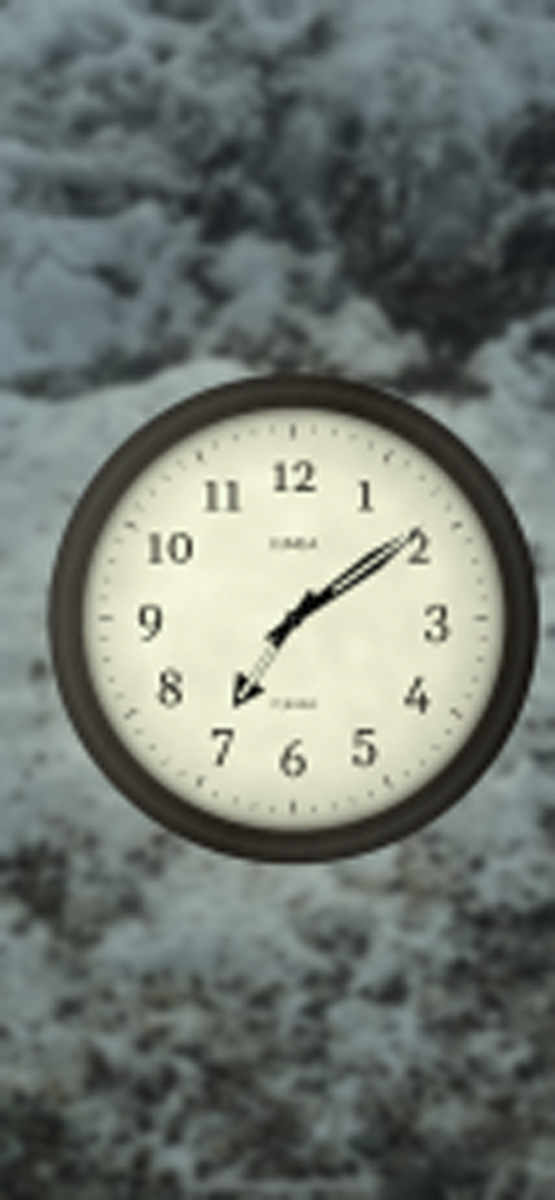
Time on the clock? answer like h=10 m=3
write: h=7 m=9
